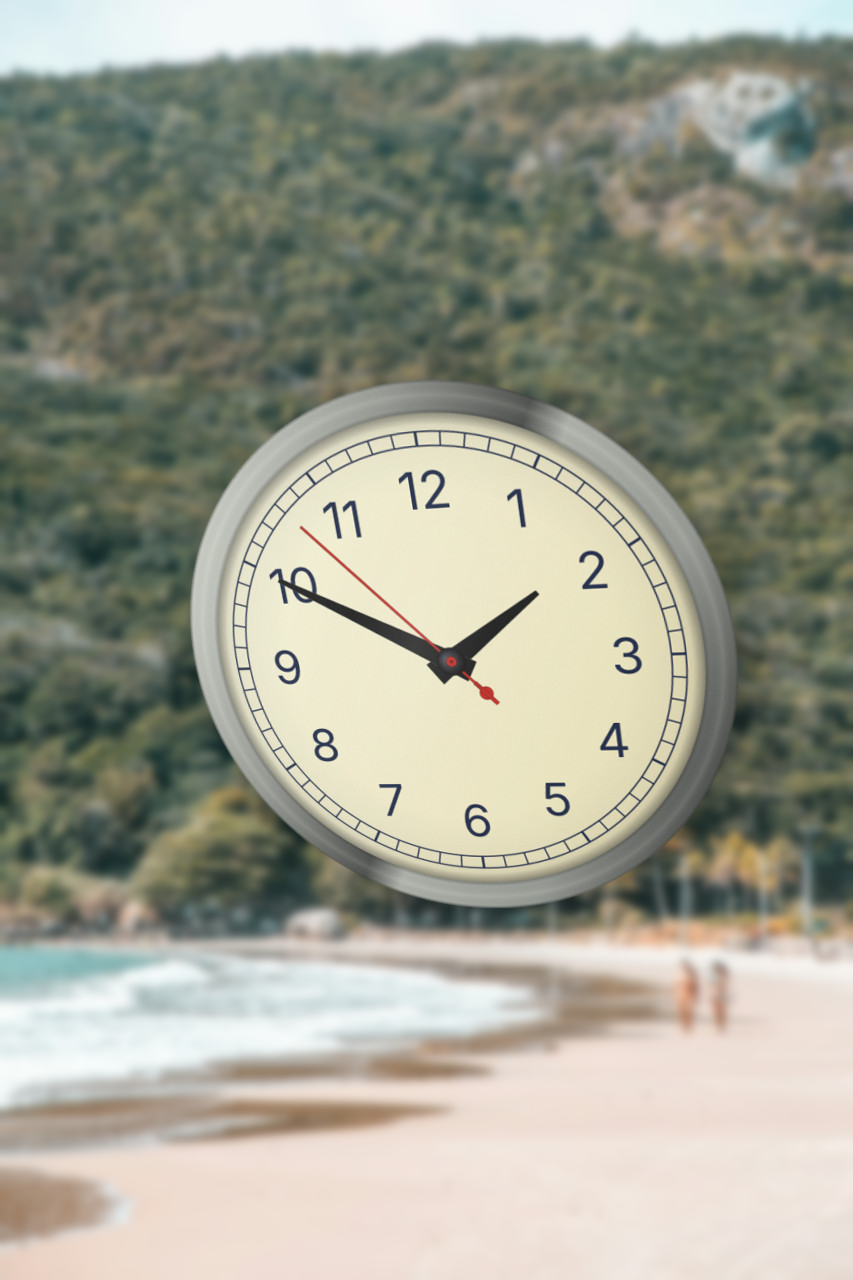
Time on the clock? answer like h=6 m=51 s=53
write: h=1 m=49 s=53
